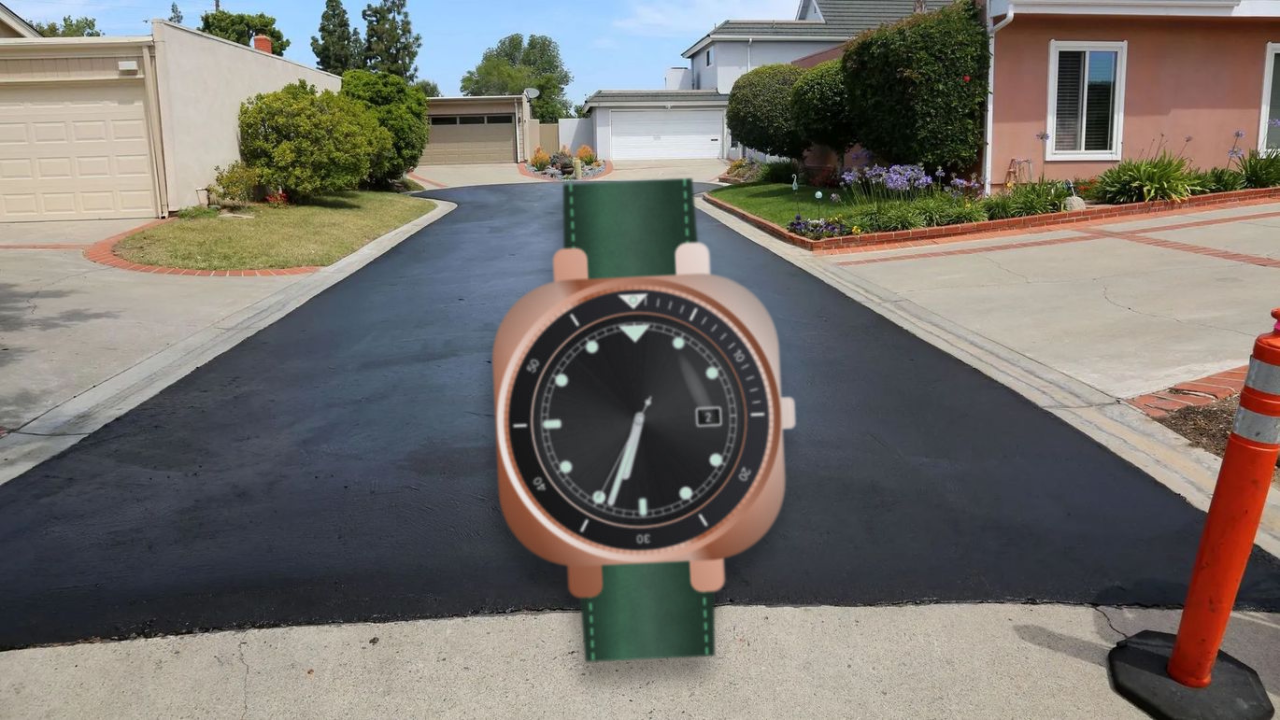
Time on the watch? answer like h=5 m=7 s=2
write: h=6 m=33 s=35
